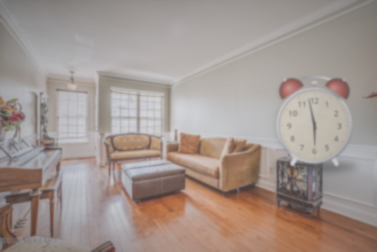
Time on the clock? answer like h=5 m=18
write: h=5 m=58
